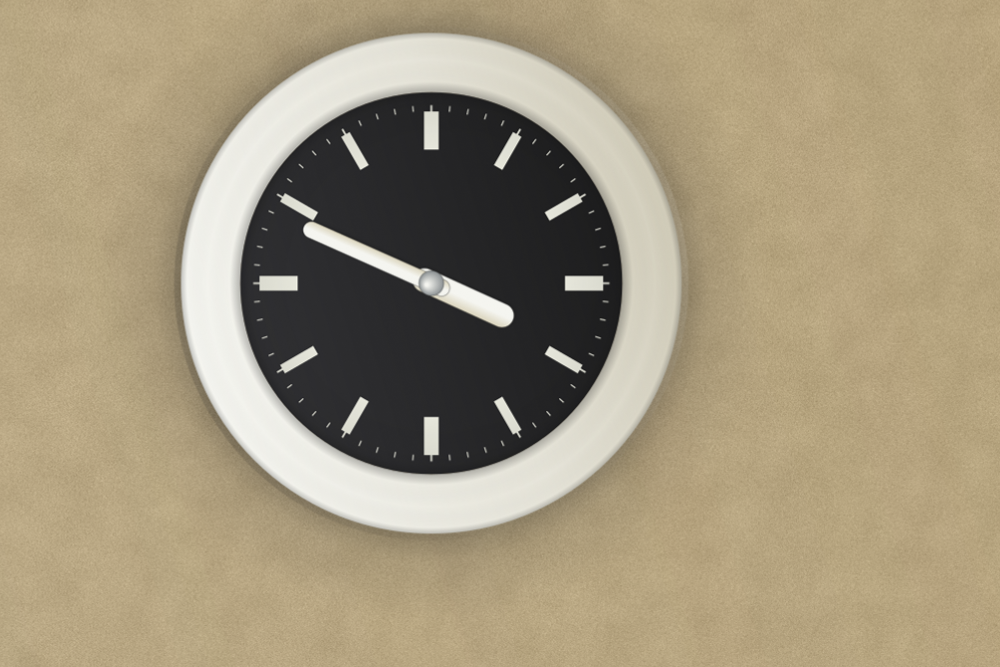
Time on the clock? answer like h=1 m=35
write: h=3 m=49
